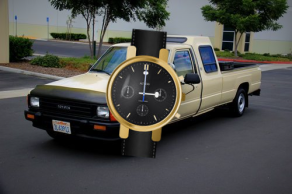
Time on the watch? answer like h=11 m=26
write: h=3 m=0
